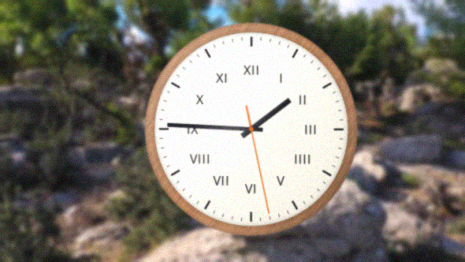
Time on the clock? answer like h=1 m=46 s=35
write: h=1 m=45 s=28
